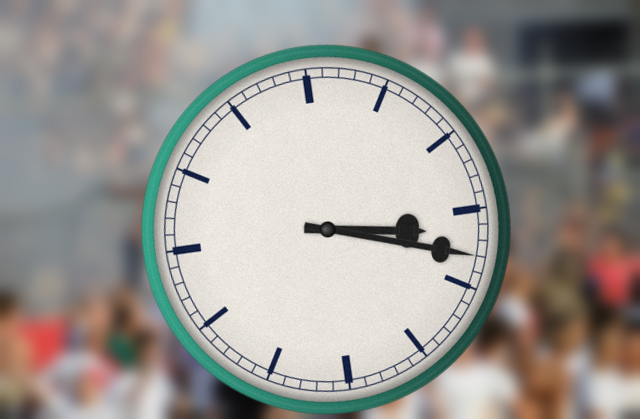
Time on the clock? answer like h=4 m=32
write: h=3 m=18
